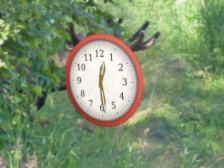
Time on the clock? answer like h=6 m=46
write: h=12 m=29
